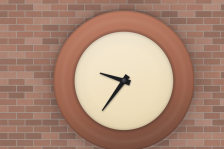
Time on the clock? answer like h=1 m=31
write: h=9 m=36
